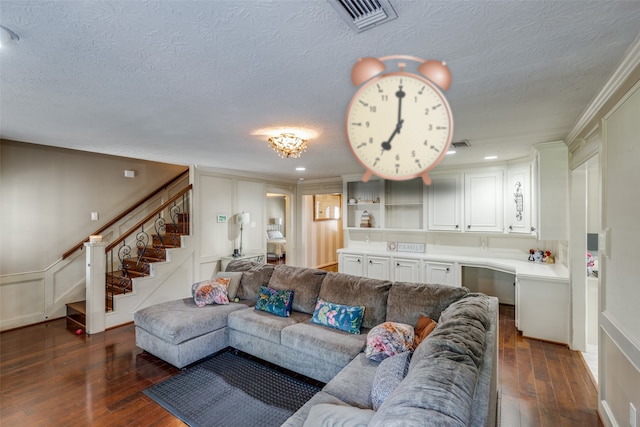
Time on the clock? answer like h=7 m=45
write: h=7 m=0
